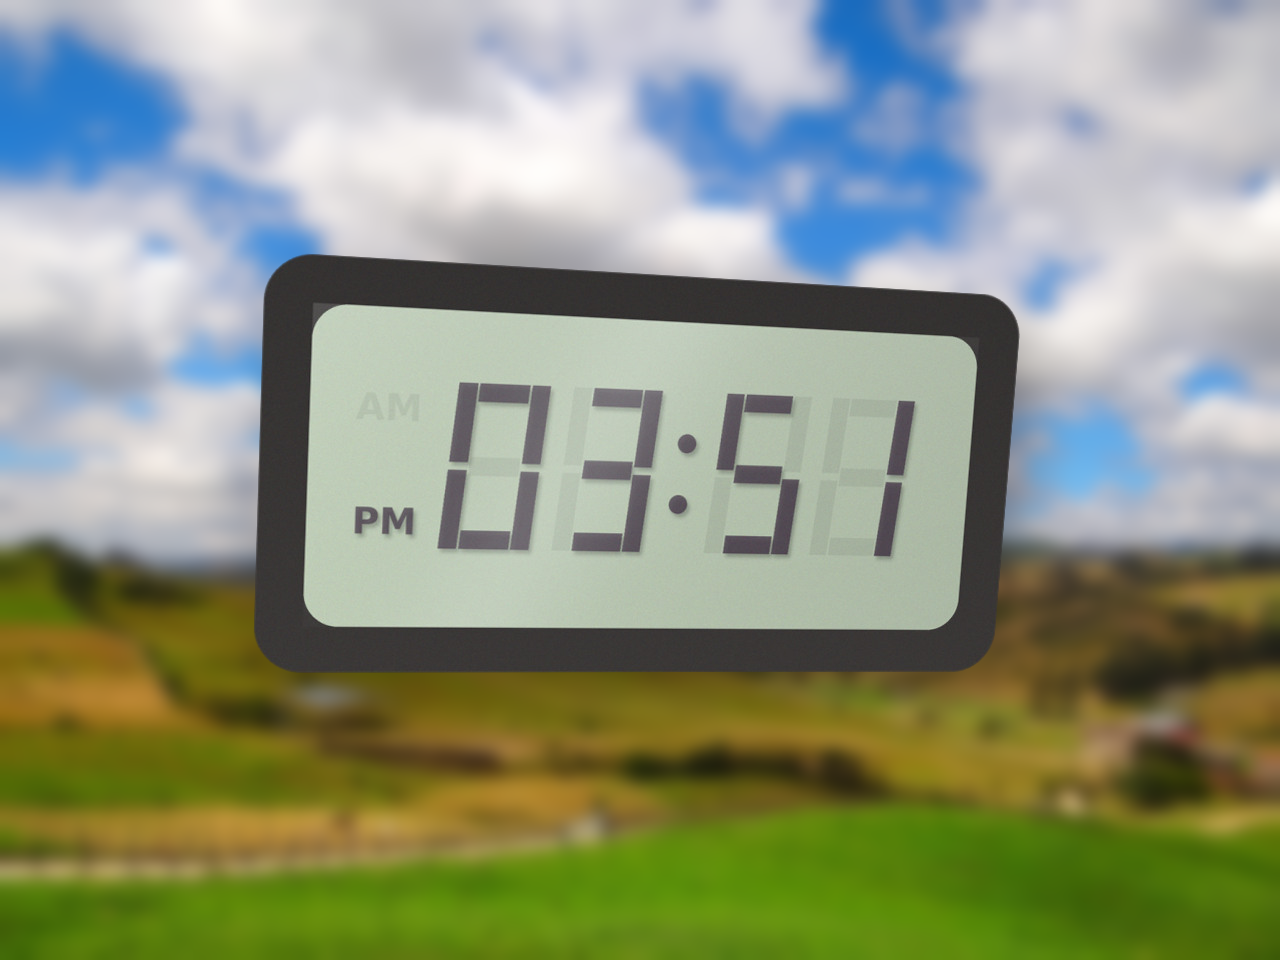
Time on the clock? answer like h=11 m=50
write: h=3 m=51
